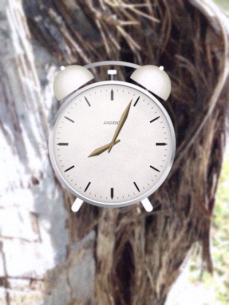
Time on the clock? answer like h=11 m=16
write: h=8 m=4
